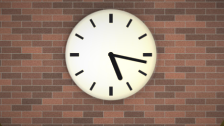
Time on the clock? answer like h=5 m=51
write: h=5 m=17
